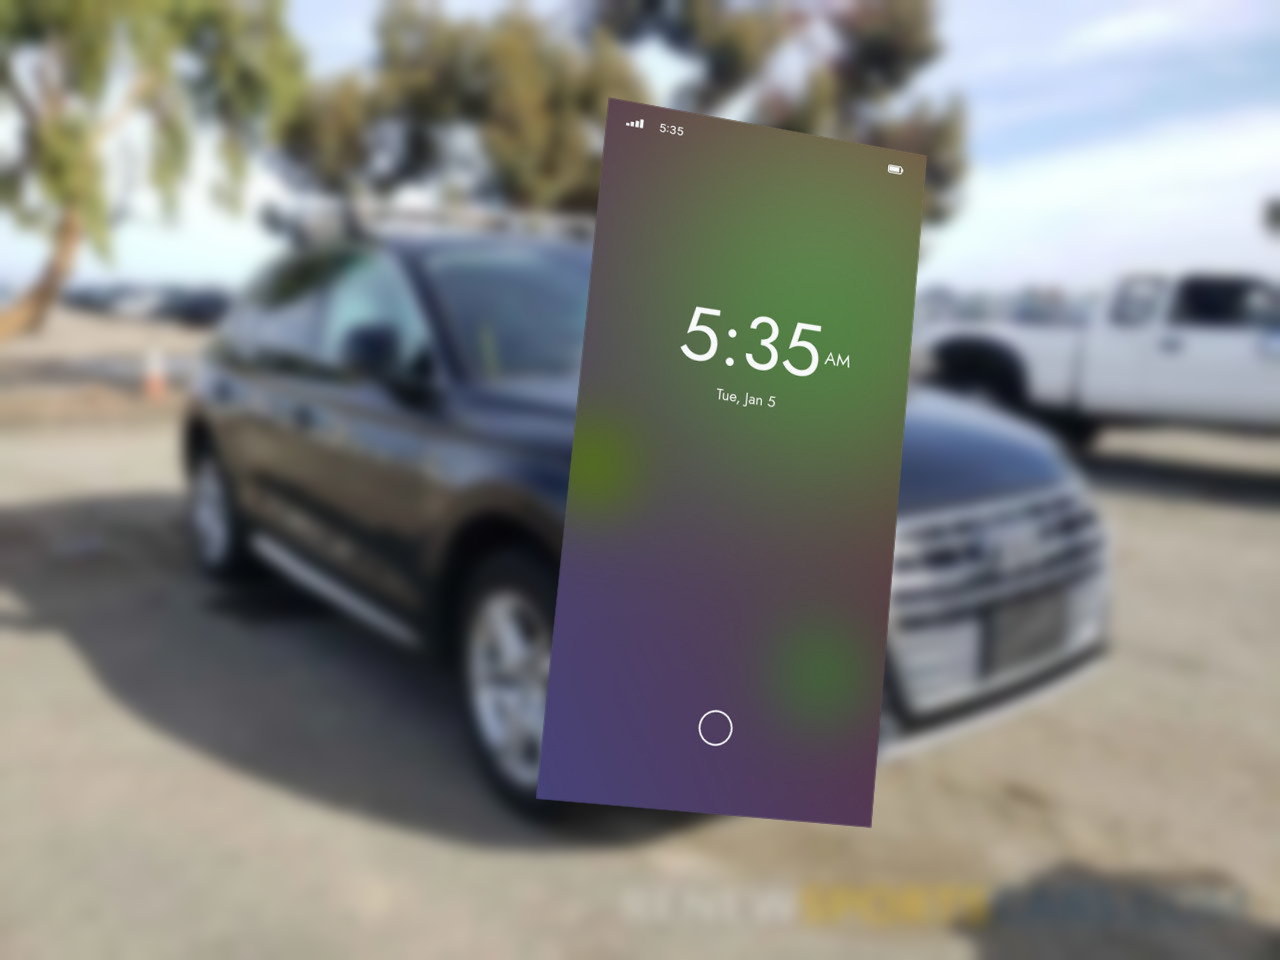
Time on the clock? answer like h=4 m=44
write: h=5 m=35
